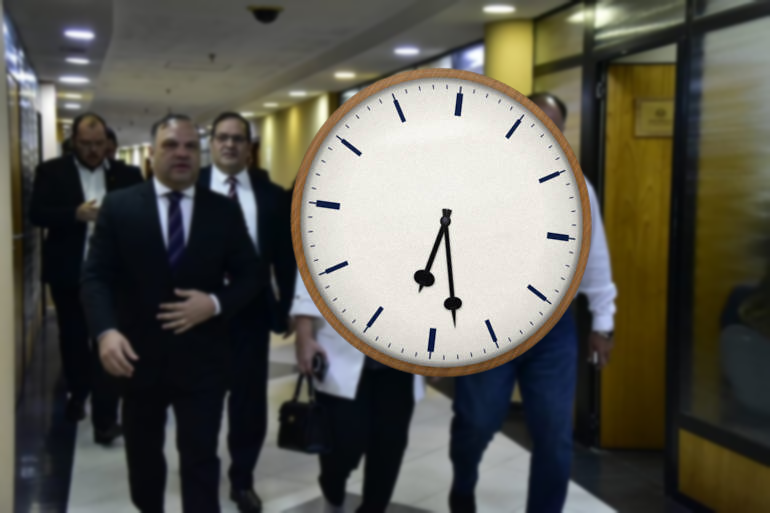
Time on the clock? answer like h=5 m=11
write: h=6 m=28
